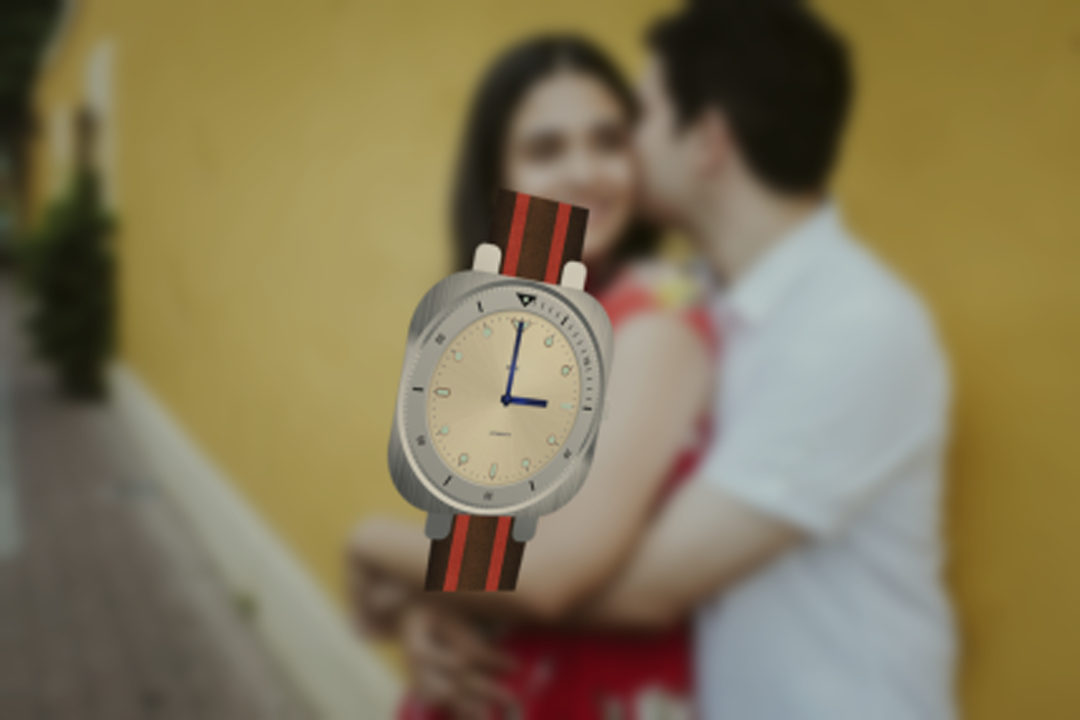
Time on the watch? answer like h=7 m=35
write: h=3 m=0
